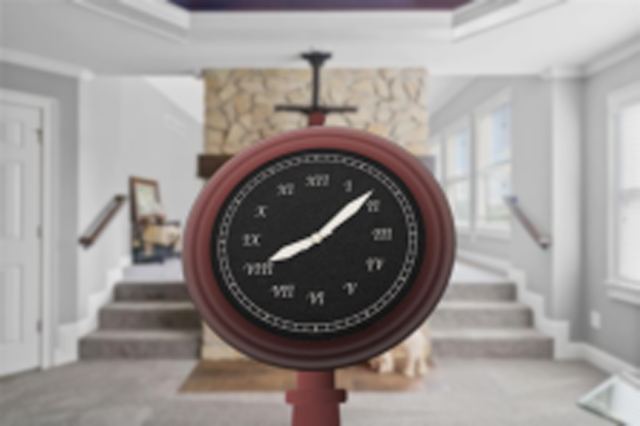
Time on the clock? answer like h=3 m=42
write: h=8 m=8
